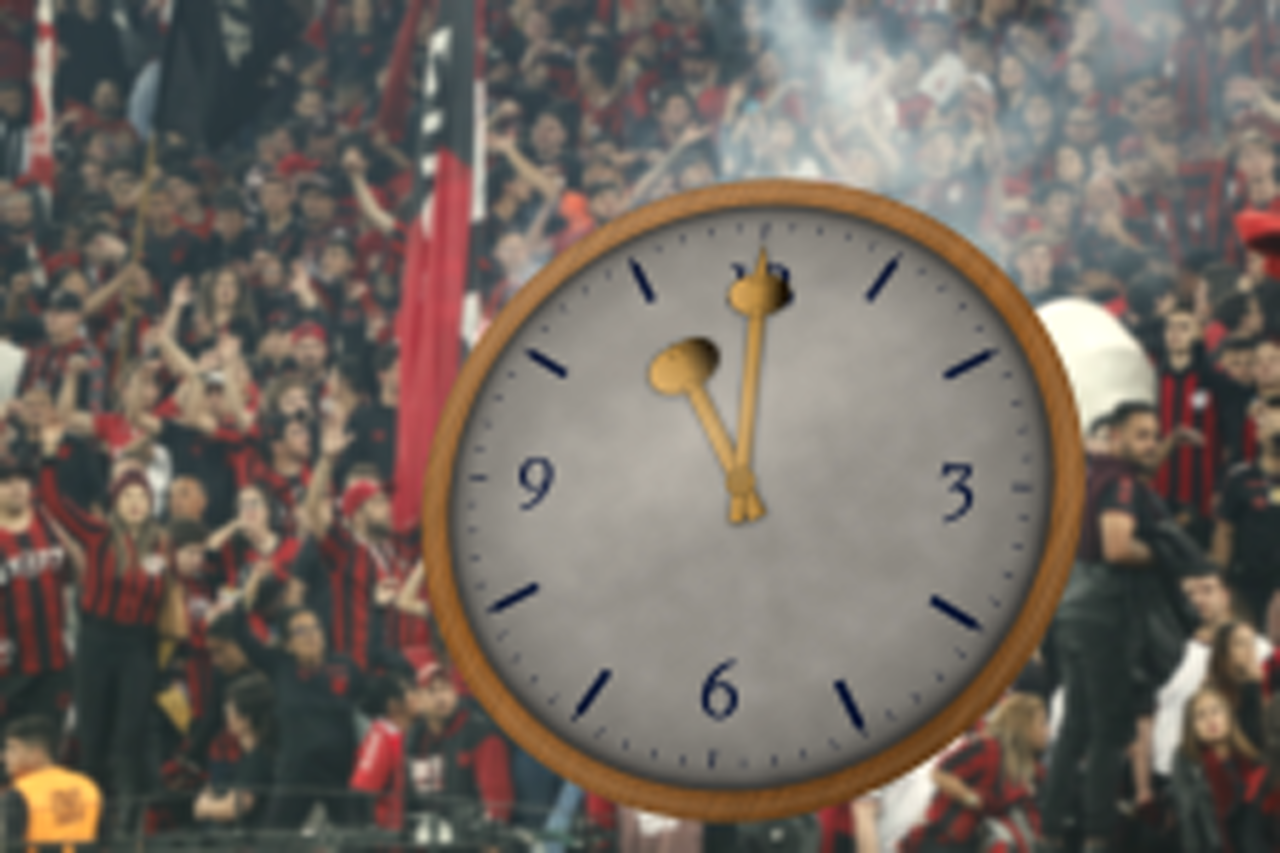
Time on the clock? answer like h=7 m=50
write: h=11 m=0
